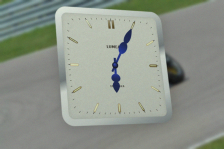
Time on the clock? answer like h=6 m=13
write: h=6 m=5
